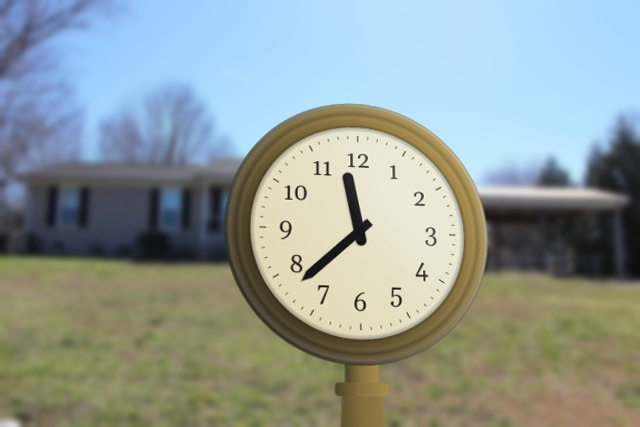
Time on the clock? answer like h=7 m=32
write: h=11 m=38
